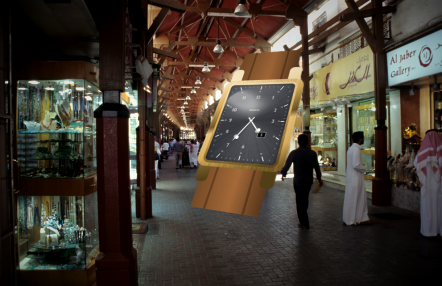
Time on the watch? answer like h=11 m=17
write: h=4 m=35
